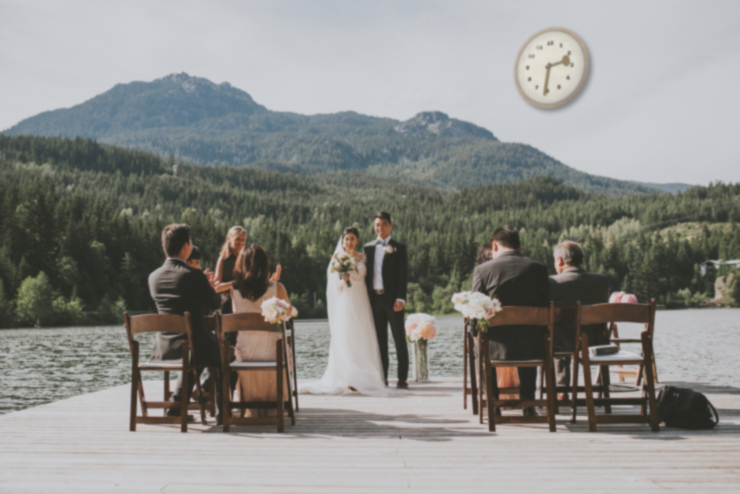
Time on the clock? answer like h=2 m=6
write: h=2 m=31
